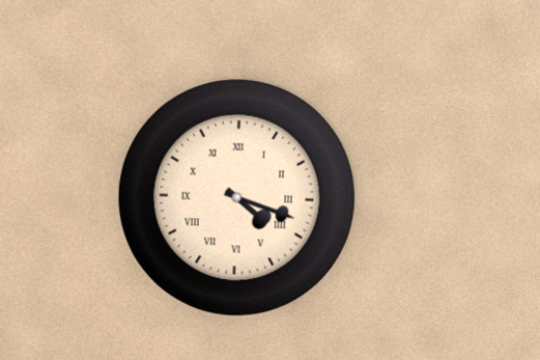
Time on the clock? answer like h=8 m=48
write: h=4 m=18
